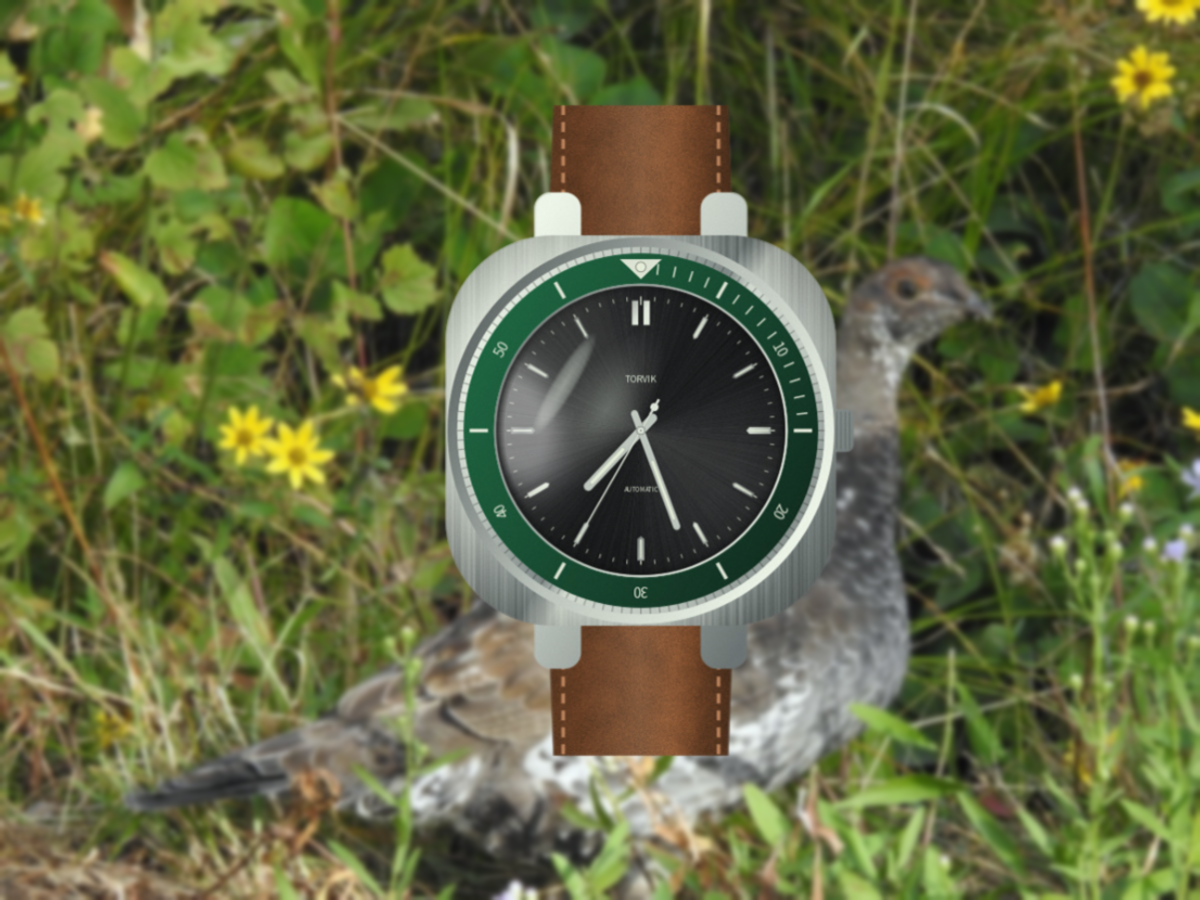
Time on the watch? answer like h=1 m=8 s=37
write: h=7 m=26 s=35
